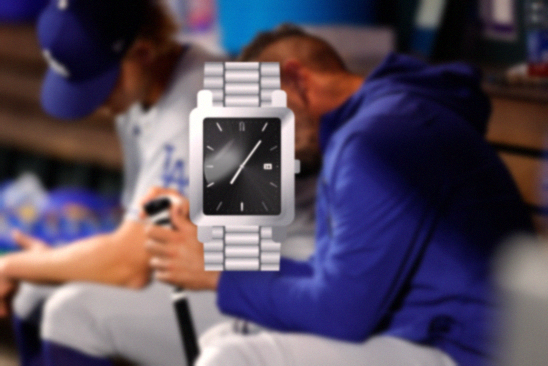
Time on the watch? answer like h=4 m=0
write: h=7 m=6
